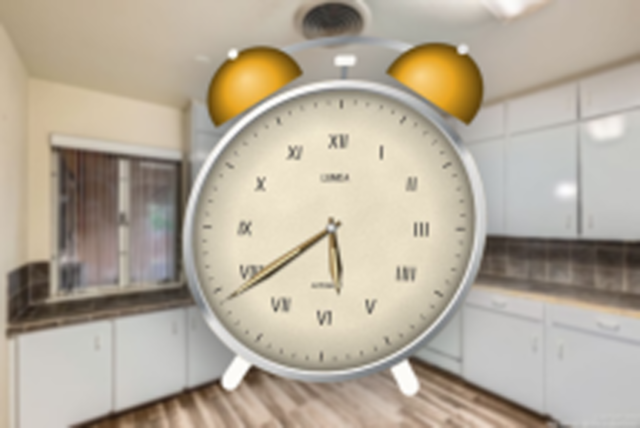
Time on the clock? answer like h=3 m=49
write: h=5 m=39
